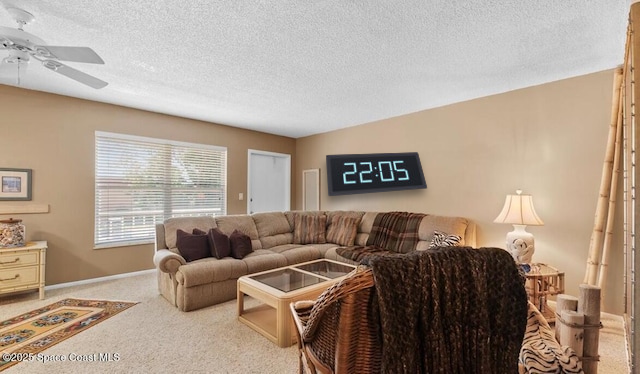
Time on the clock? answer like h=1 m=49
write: h=22 m=5
